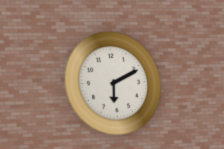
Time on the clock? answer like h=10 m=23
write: h=6 m=11
